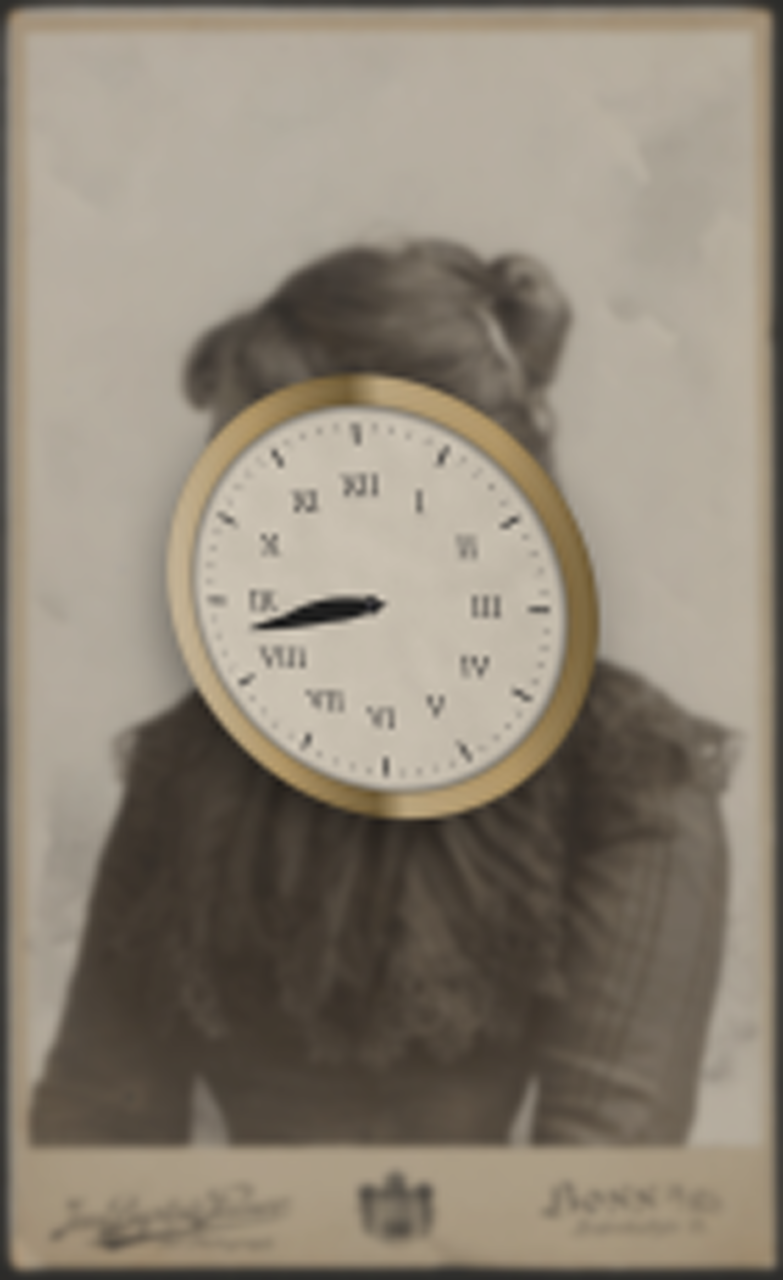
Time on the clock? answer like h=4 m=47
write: h=8 m=43
